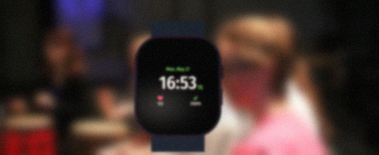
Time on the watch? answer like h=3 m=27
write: h=16 m=53
